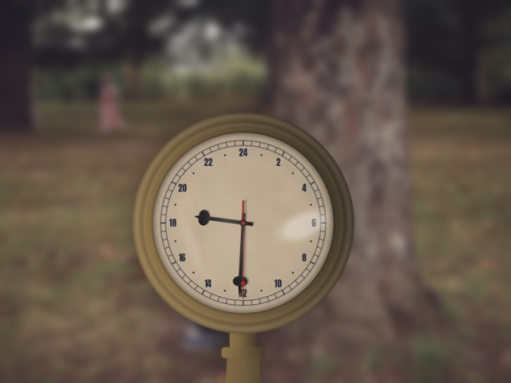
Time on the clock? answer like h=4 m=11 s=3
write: h=18 m=30 s=30
